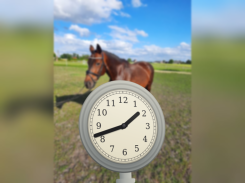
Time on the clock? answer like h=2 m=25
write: h=1 m=42
